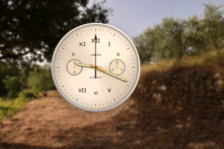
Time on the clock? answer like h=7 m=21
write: h=9 m=19
